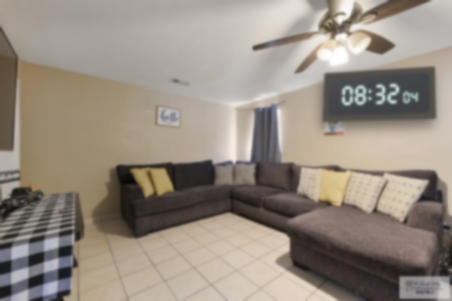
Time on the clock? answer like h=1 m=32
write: h=8 m=32
